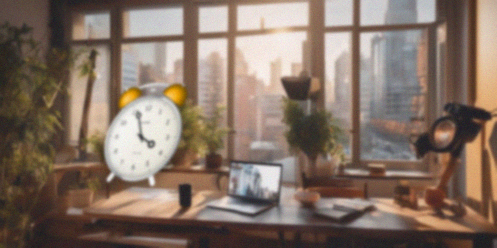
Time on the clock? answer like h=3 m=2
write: h=3 m=56
